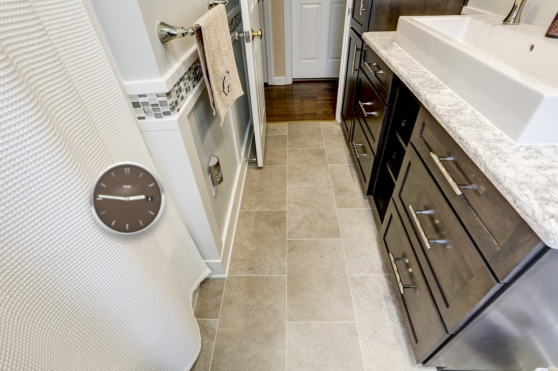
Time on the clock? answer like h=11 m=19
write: h=2 m=46
